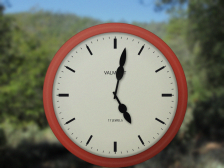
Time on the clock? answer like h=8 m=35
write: h=5 m=2
